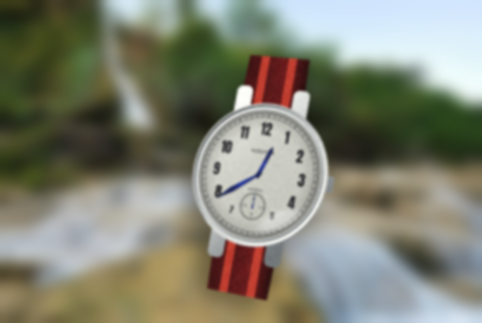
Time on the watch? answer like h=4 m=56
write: h=12 m=39
